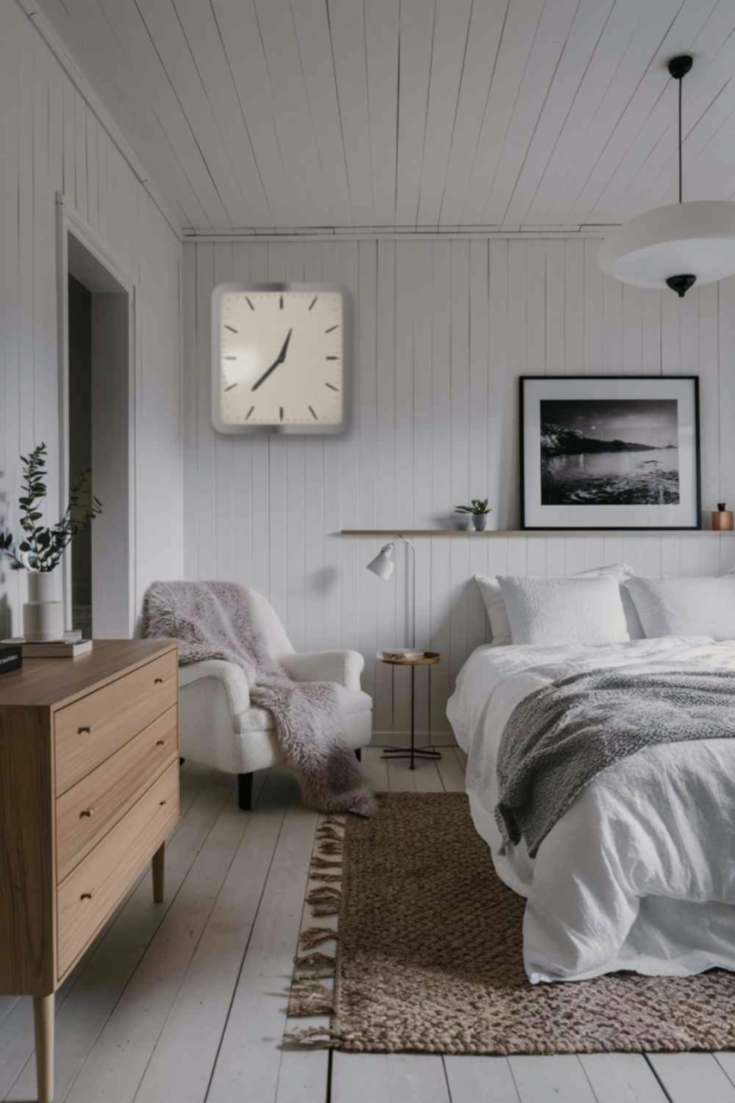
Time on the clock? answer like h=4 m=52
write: h=12 m=37
